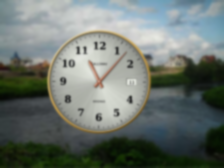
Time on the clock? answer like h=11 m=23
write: h=11 m=7
